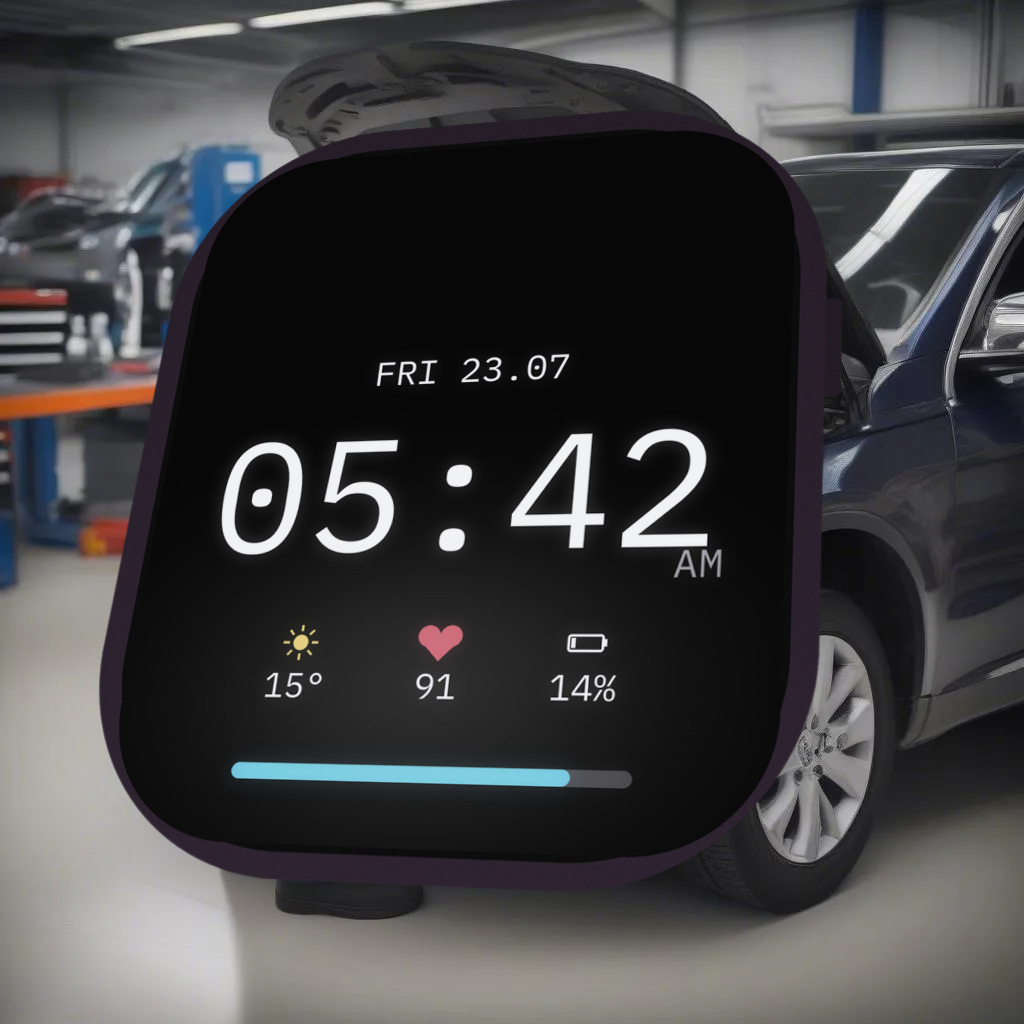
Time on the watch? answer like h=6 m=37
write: h=5 m=42
